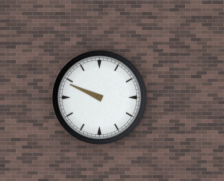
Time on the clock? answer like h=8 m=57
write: h=9 m=49
